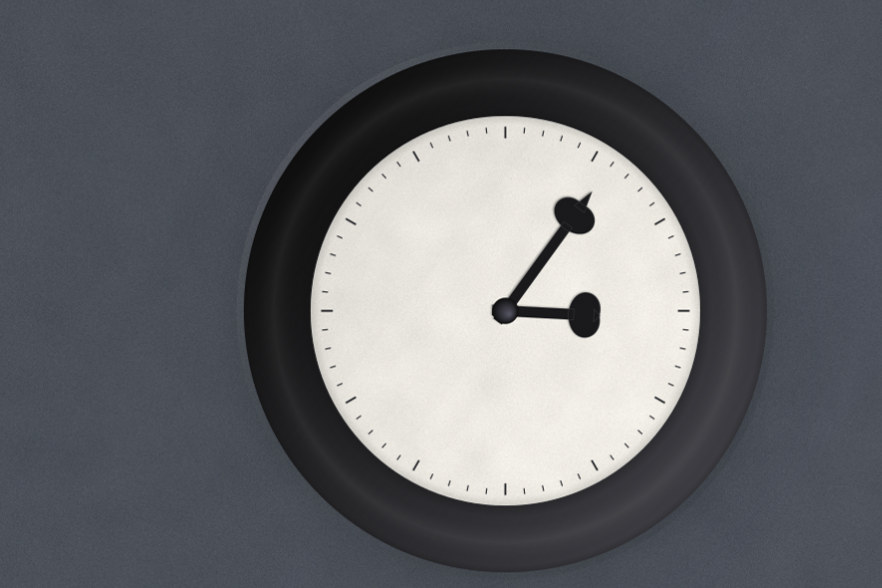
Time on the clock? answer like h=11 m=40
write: h=3 m=6
